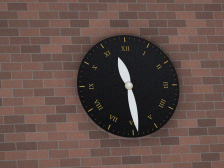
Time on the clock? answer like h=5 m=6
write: h=11 m=29
